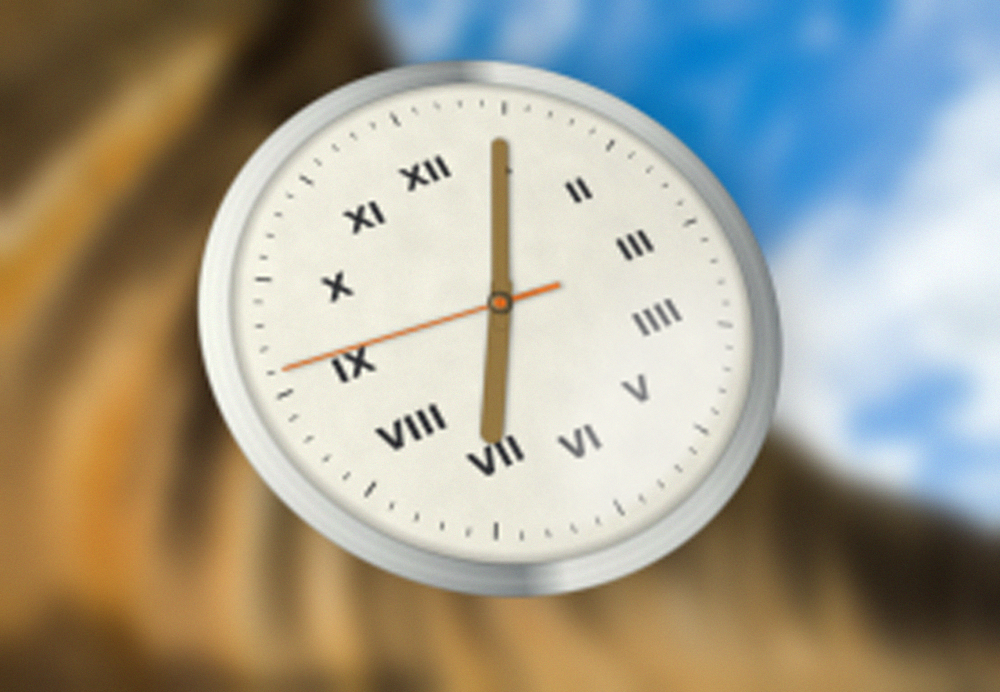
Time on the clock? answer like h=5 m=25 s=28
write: h=7 m=4 s=46
